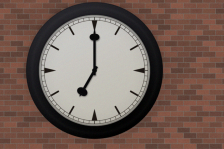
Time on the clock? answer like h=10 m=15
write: h=7 m=0
